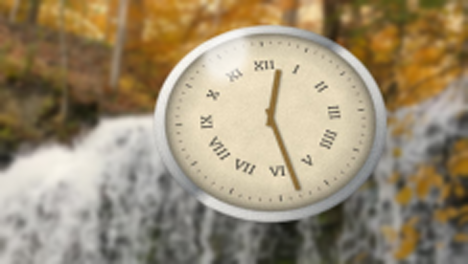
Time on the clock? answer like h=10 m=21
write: h=12 m=28
